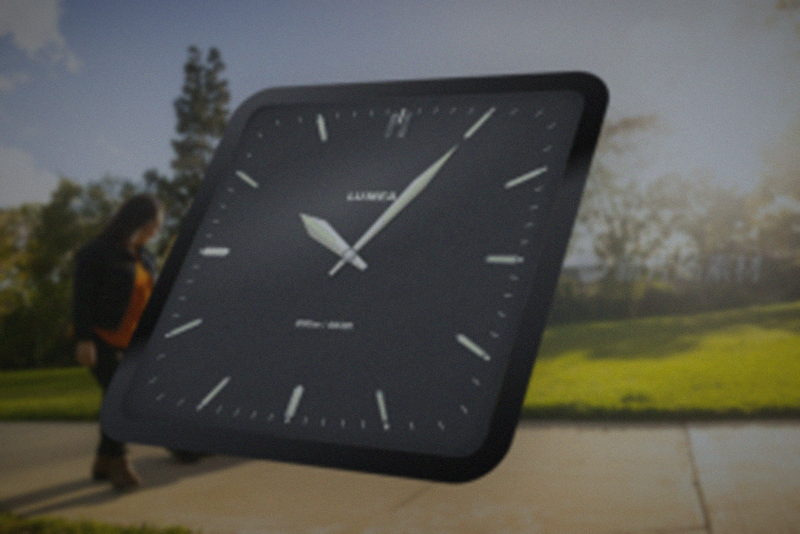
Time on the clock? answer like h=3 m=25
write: h=10 m=5
